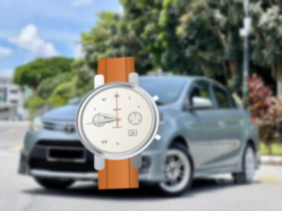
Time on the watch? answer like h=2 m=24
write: h=9 m=44
